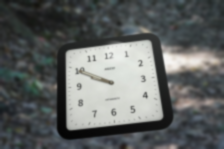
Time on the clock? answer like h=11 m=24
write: h=9 m=50
